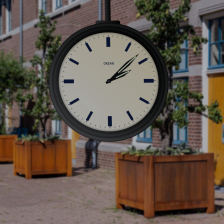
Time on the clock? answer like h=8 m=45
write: h=2 m=8
